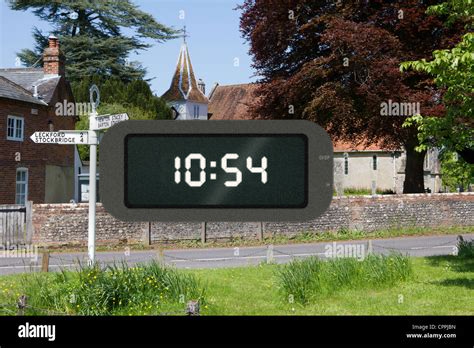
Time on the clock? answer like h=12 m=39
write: h=10 m=54
